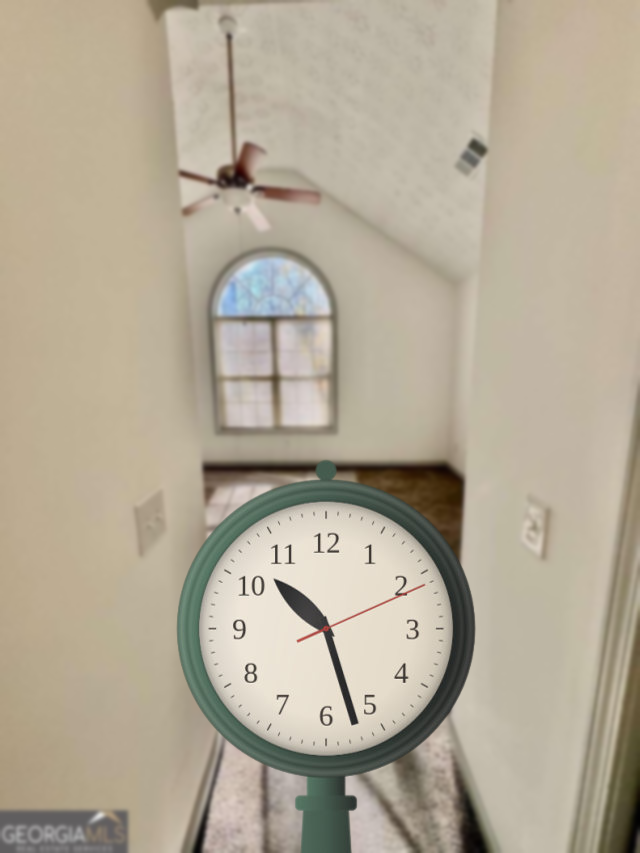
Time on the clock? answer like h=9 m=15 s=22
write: h=10 m=27 s=11
